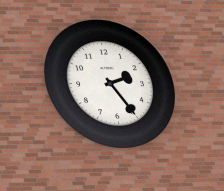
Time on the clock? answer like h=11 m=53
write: h=2 m=25
